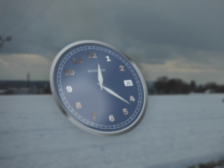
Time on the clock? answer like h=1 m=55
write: h=12 m=22
